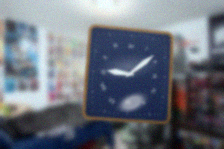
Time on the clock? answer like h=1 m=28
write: h=9 m=8
